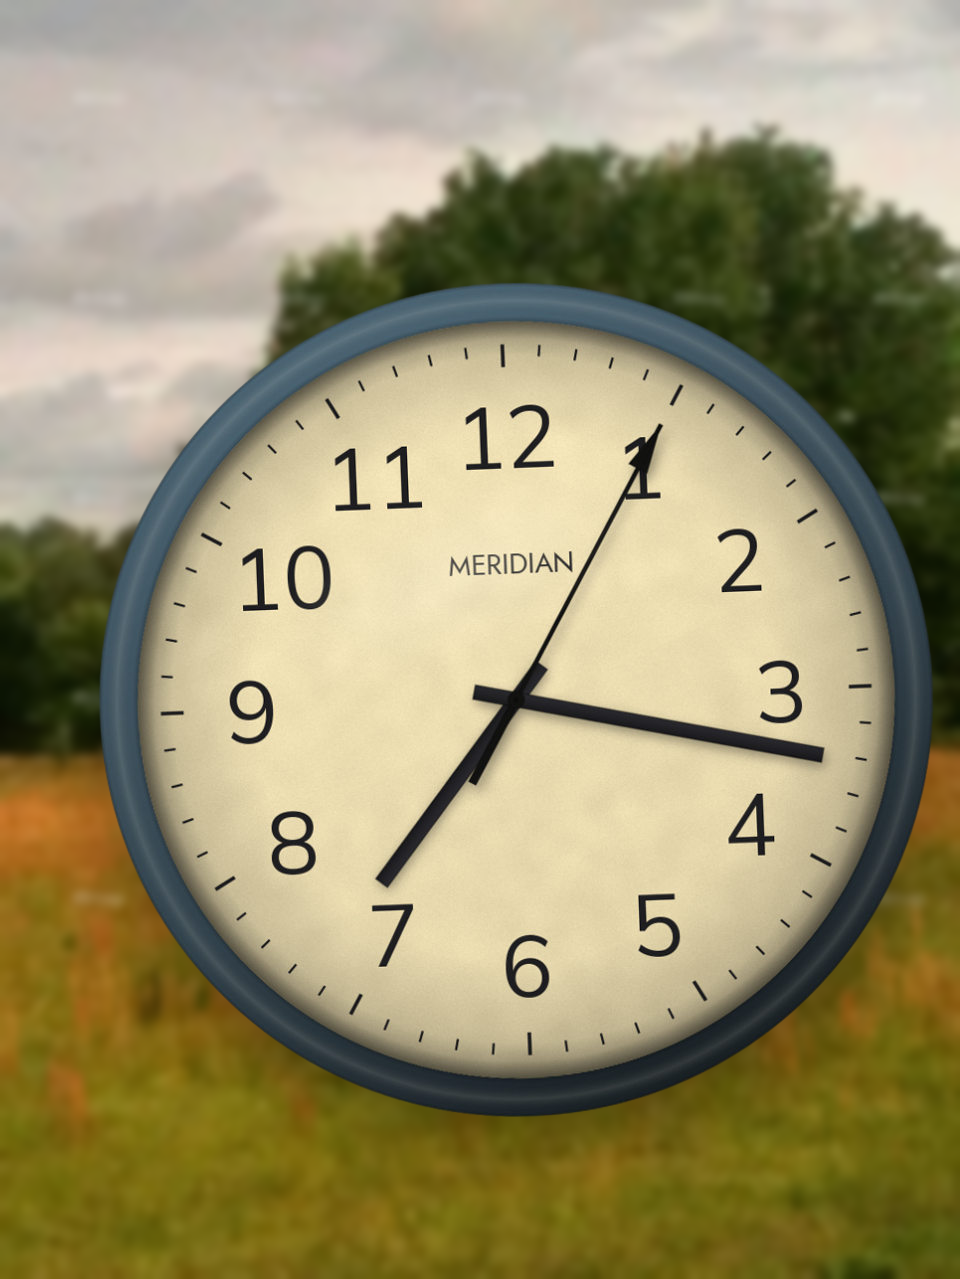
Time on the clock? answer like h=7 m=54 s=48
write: h=7 m=17 s=5
